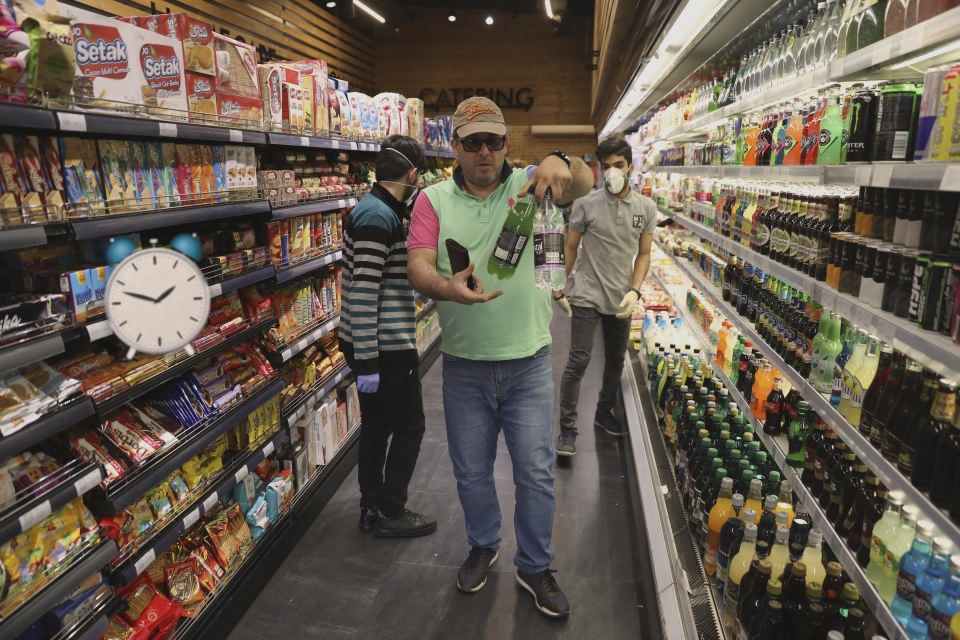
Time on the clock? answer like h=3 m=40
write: h=1 m=48
